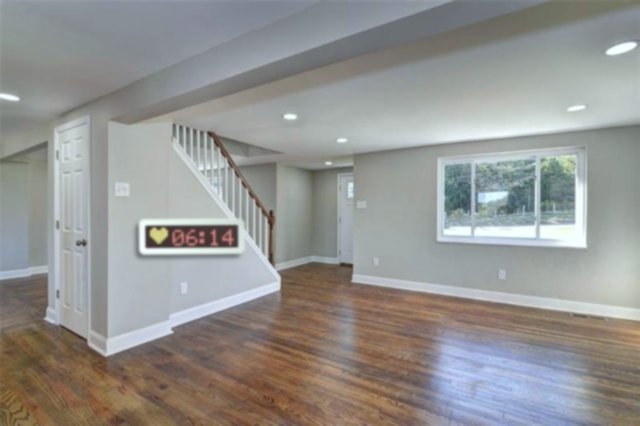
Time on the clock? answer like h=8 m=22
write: h=6 m=14
